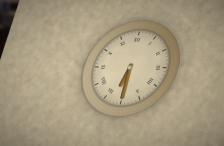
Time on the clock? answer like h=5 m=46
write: h=6 m=30
